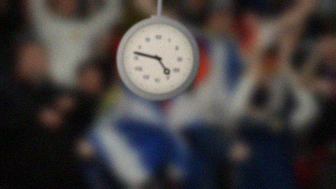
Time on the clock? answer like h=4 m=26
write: h=4 m=47
